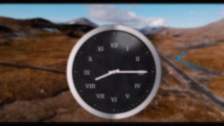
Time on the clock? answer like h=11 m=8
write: h=8 m=15
